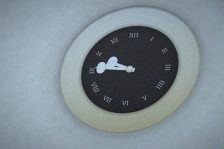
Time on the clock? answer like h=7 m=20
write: h=9 m=46
